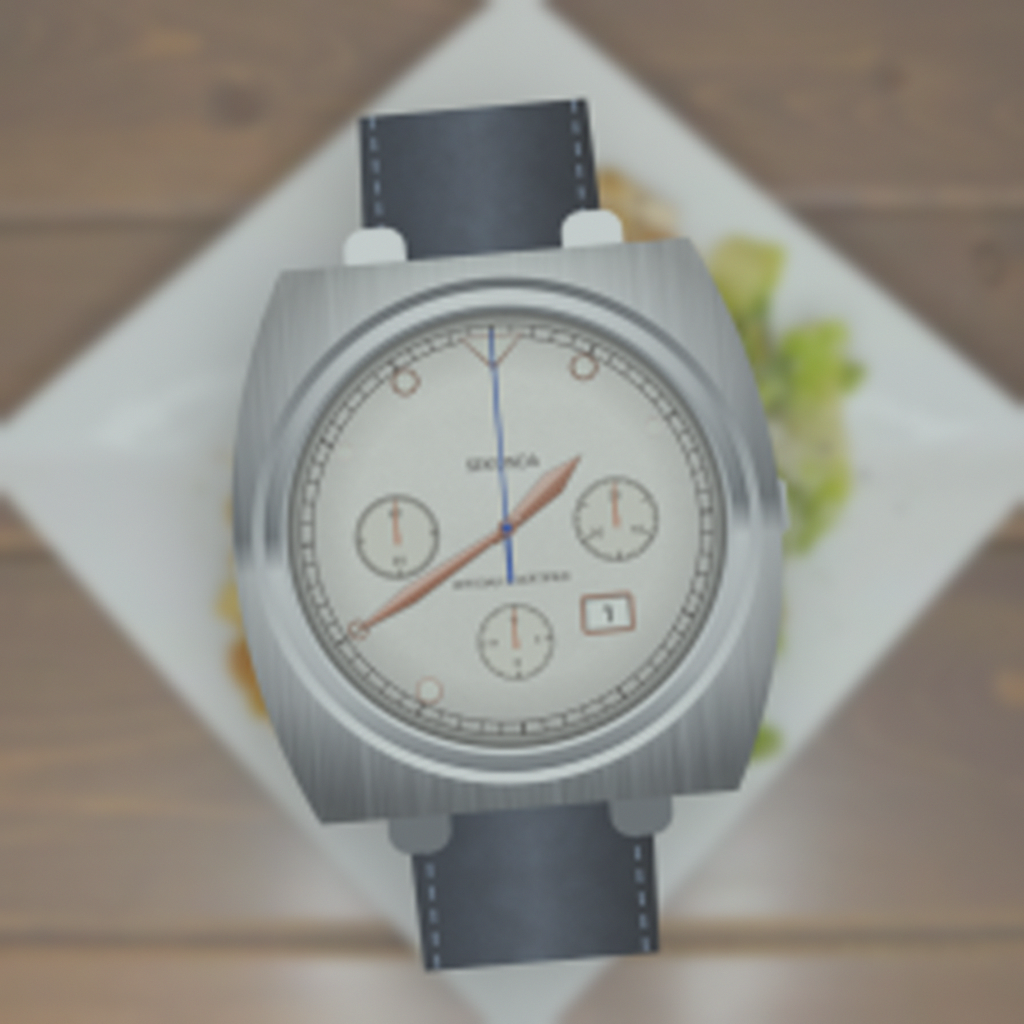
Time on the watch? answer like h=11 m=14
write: h=1 m=40
